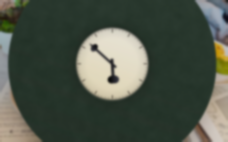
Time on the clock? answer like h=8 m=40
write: h=5 m=52
